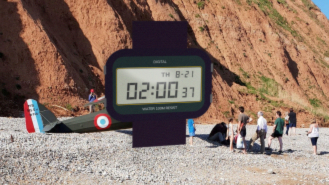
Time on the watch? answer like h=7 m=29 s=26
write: h=2 m=0 s=37
